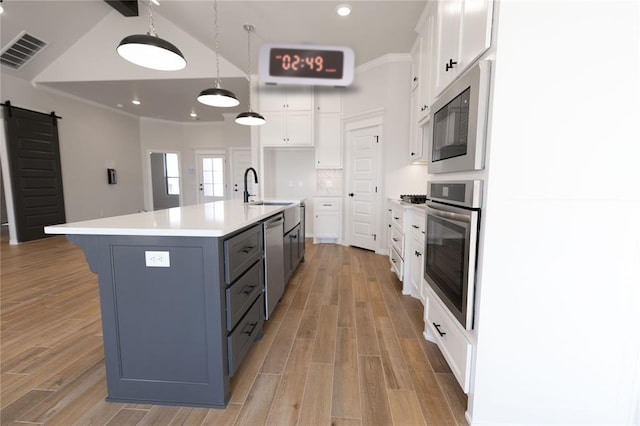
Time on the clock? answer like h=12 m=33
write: h=2 m=49
